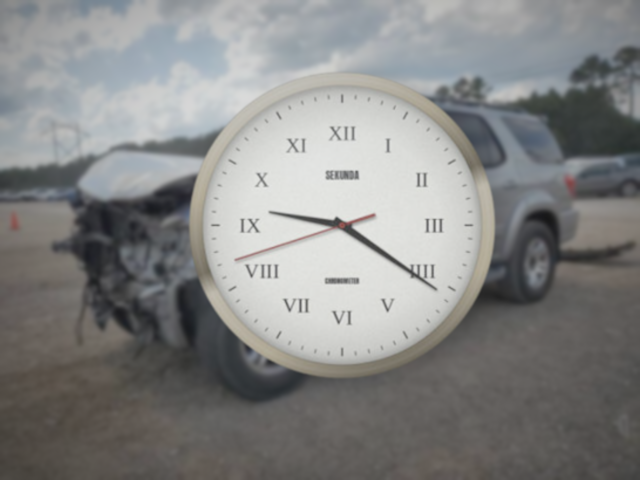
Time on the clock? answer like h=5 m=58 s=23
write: h=9 m=20 s=42
